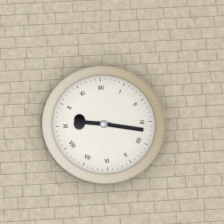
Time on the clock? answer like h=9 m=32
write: h=9 m=17
